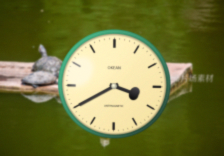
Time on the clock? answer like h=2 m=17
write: h=3 m=40
